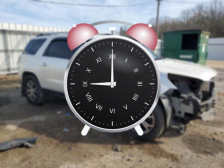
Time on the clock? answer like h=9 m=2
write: h=9 m=0
